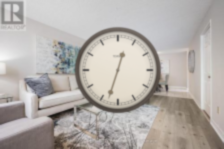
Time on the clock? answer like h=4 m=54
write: h=12 m=33
